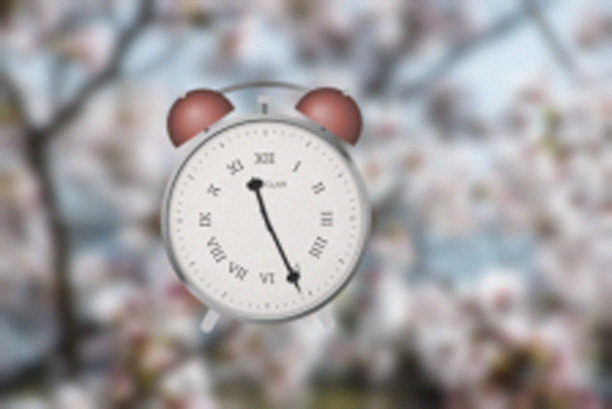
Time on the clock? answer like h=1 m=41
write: h=11 m=26
